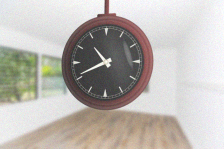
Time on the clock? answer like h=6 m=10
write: h=10 m=41
